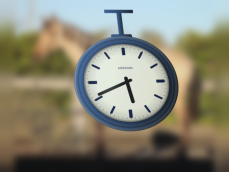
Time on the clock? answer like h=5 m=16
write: h=5 m=41
